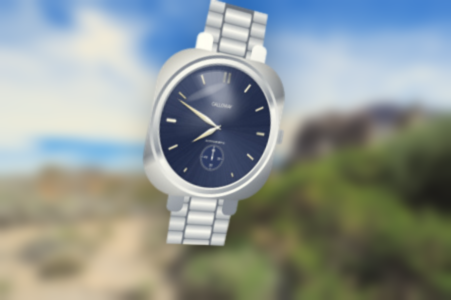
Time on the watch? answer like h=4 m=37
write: h=7 m=49
